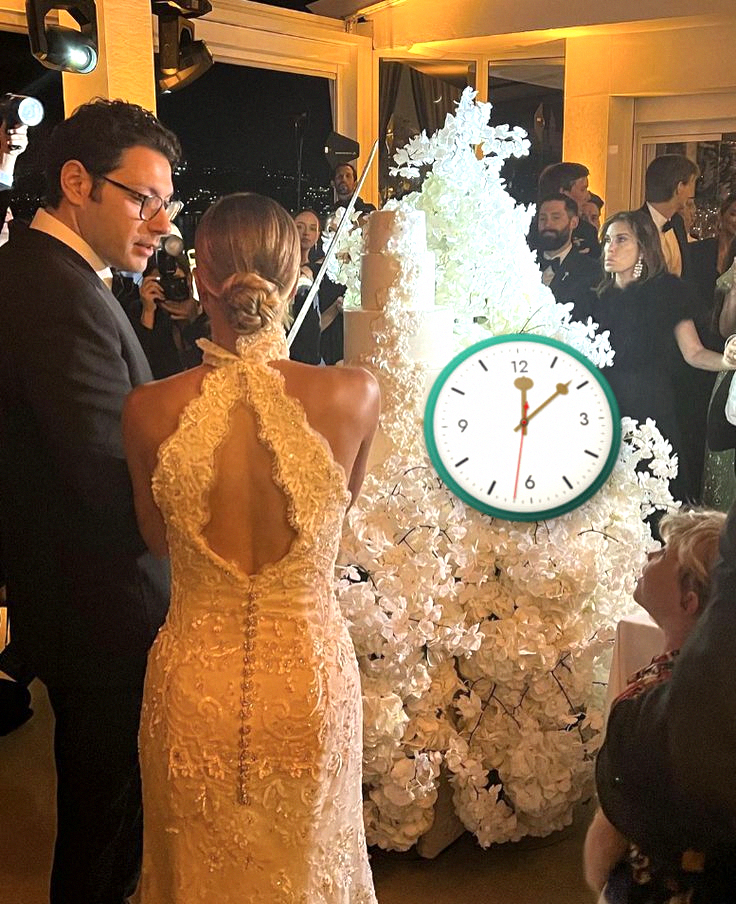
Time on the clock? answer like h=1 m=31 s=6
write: h=12 m=8 s=32
